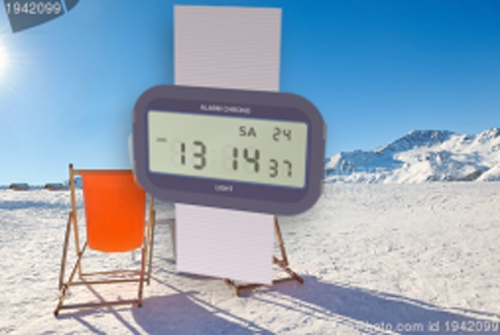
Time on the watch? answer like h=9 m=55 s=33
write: h=13 m=14 s=37
